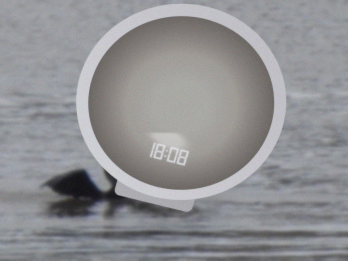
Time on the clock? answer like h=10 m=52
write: h=18 m=8
